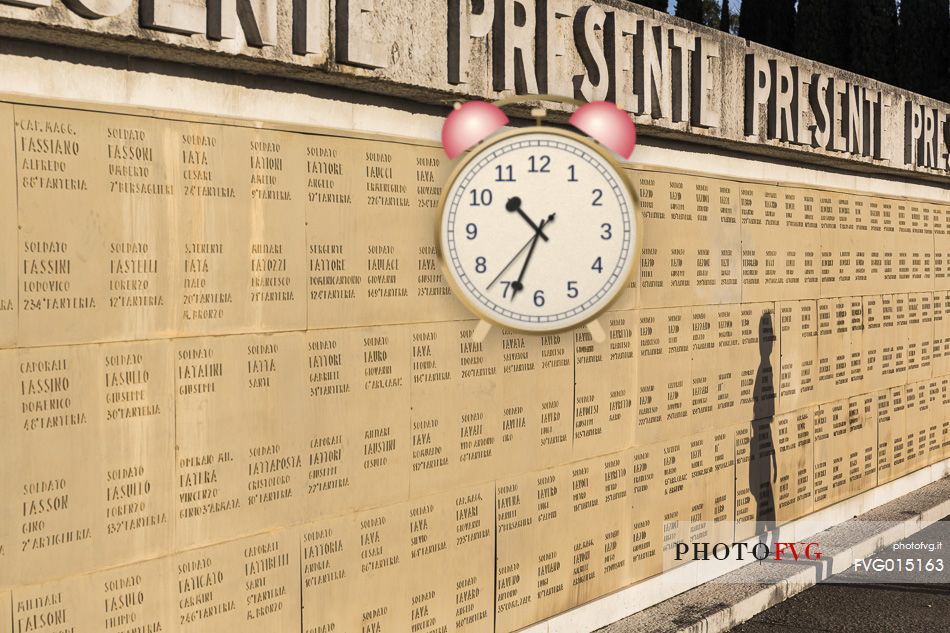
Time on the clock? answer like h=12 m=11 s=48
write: h=10 m=33 s=37
